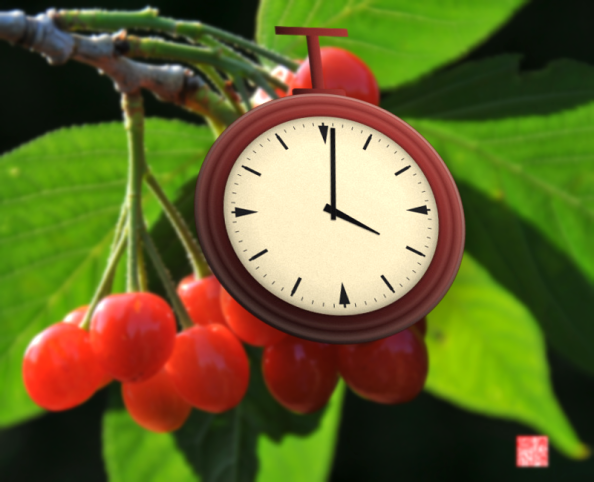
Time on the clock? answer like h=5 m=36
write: h=4 m=1
